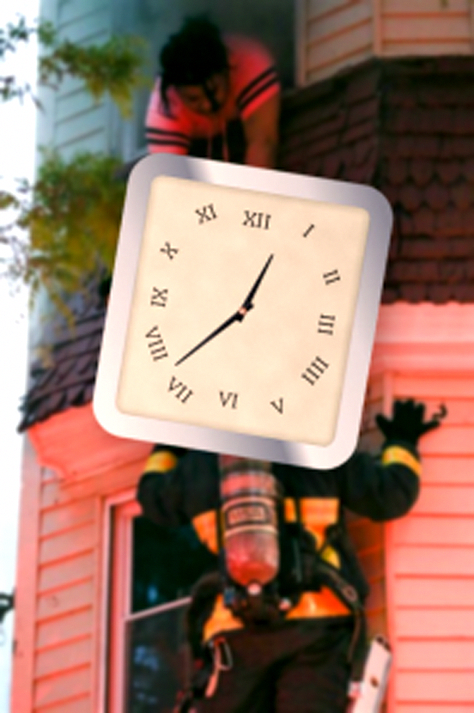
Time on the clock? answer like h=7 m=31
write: h=12 m=37
